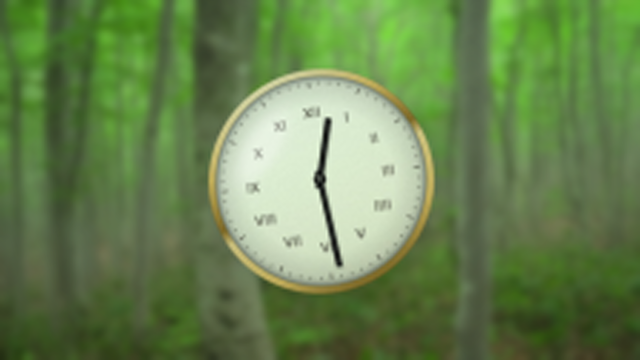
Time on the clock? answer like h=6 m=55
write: h=12 m=29
